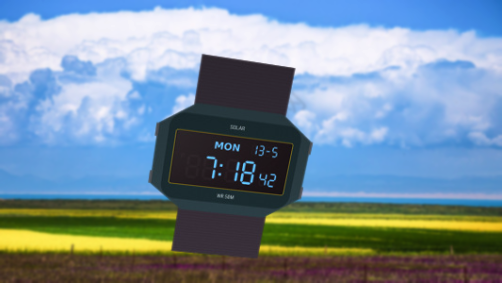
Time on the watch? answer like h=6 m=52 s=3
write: h=7 m=18 s=42
